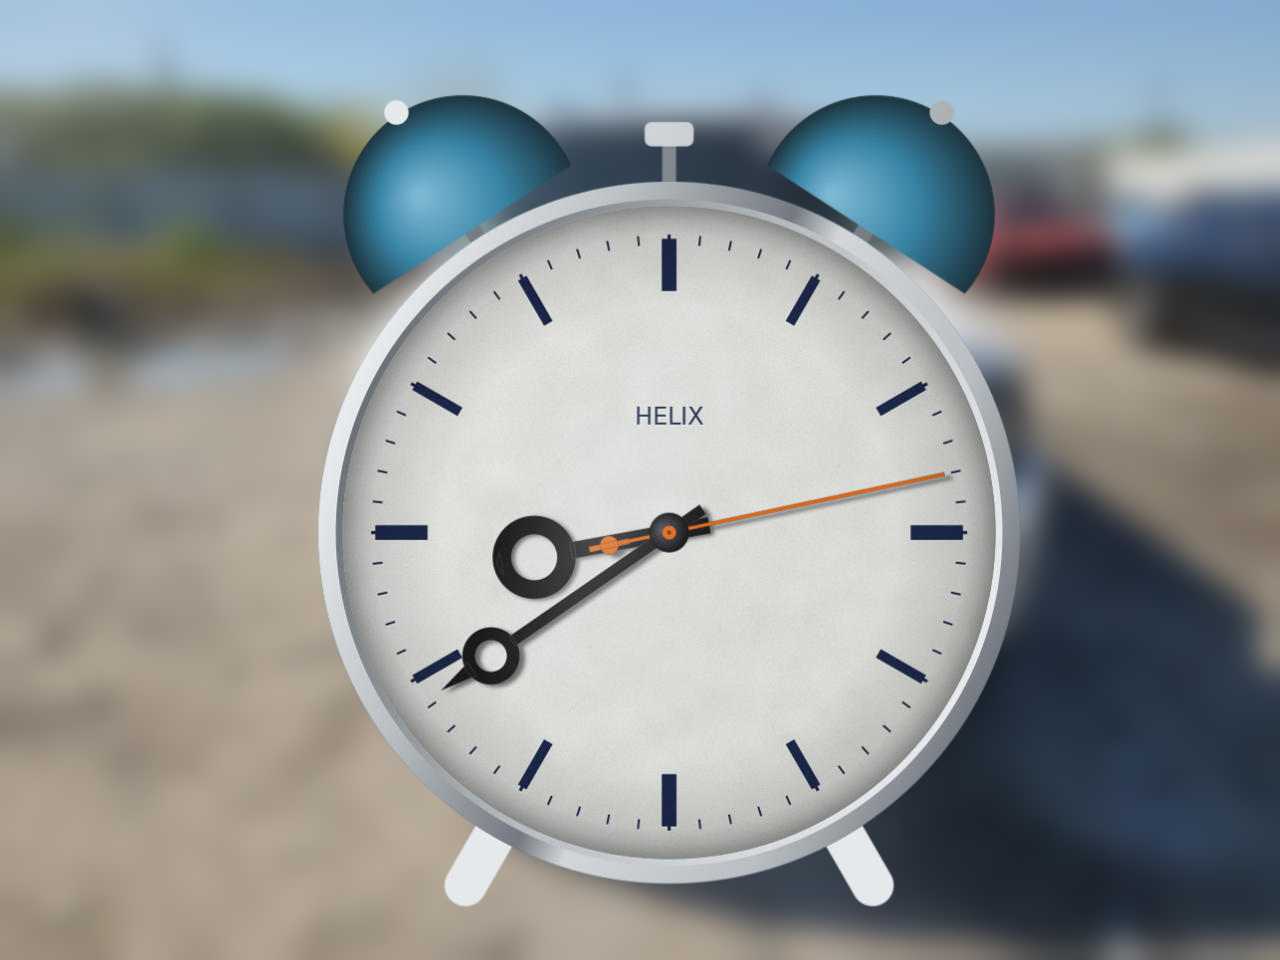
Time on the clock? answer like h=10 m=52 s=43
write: h=8 m=39 s=13
